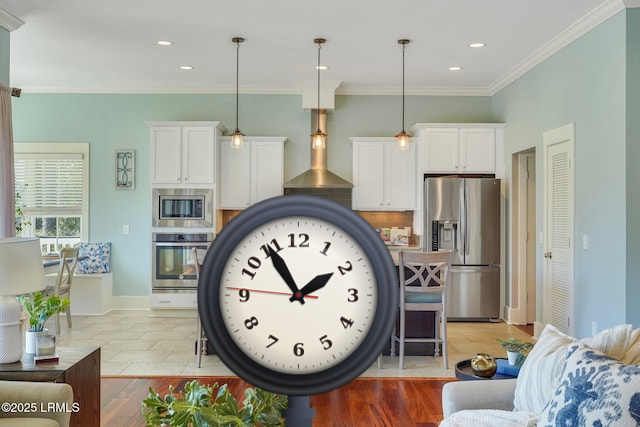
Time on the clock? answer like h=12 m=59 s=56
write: h=1 m=54 s=46
